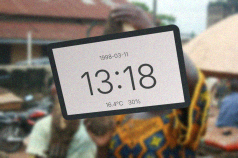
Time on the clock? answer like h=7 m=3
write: h=13 m=18
